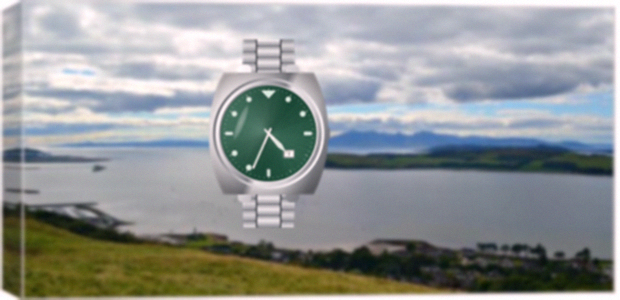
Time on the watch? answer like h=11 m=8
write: h=4 m=34
